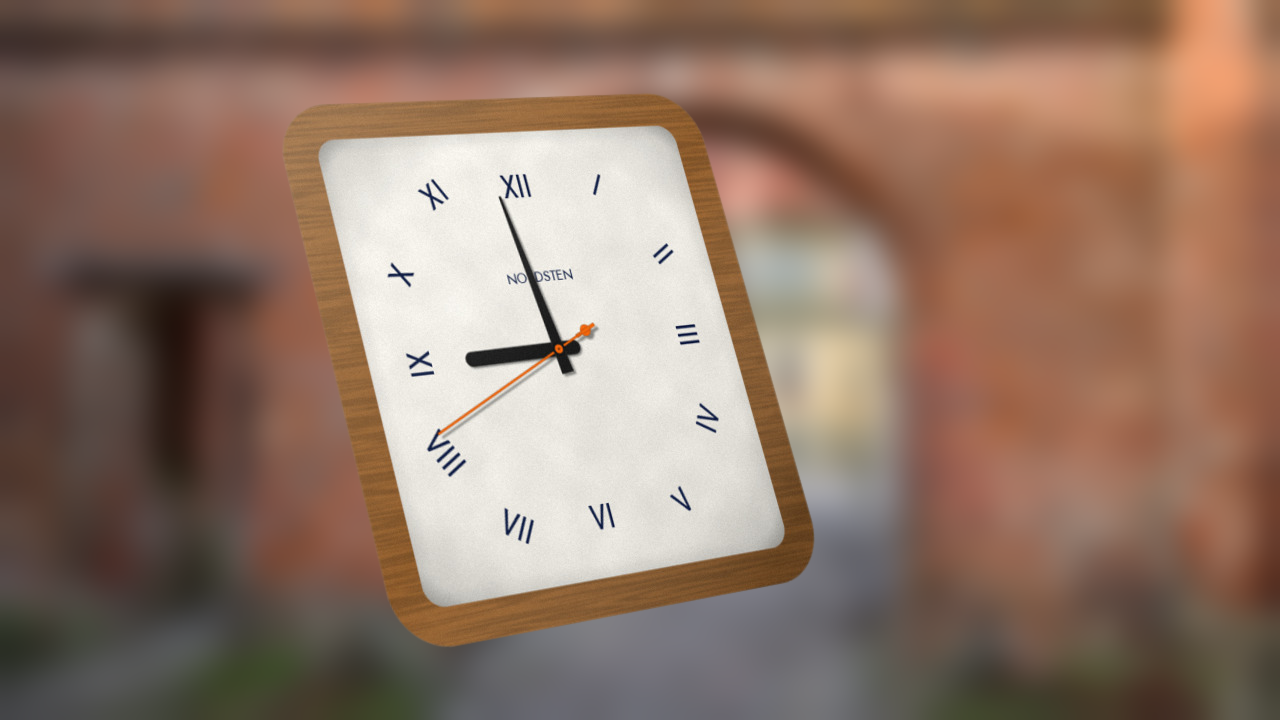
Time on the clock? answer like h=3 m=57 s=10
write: h=8 m=58 s=41
